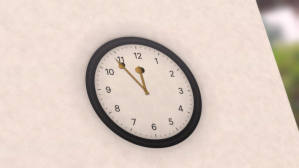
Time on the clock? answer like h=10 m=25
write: h=11 m=54
